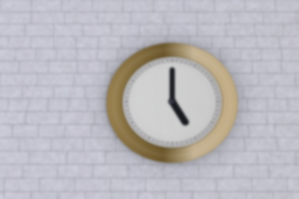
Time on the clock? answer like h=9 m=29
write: h=5 m=0
